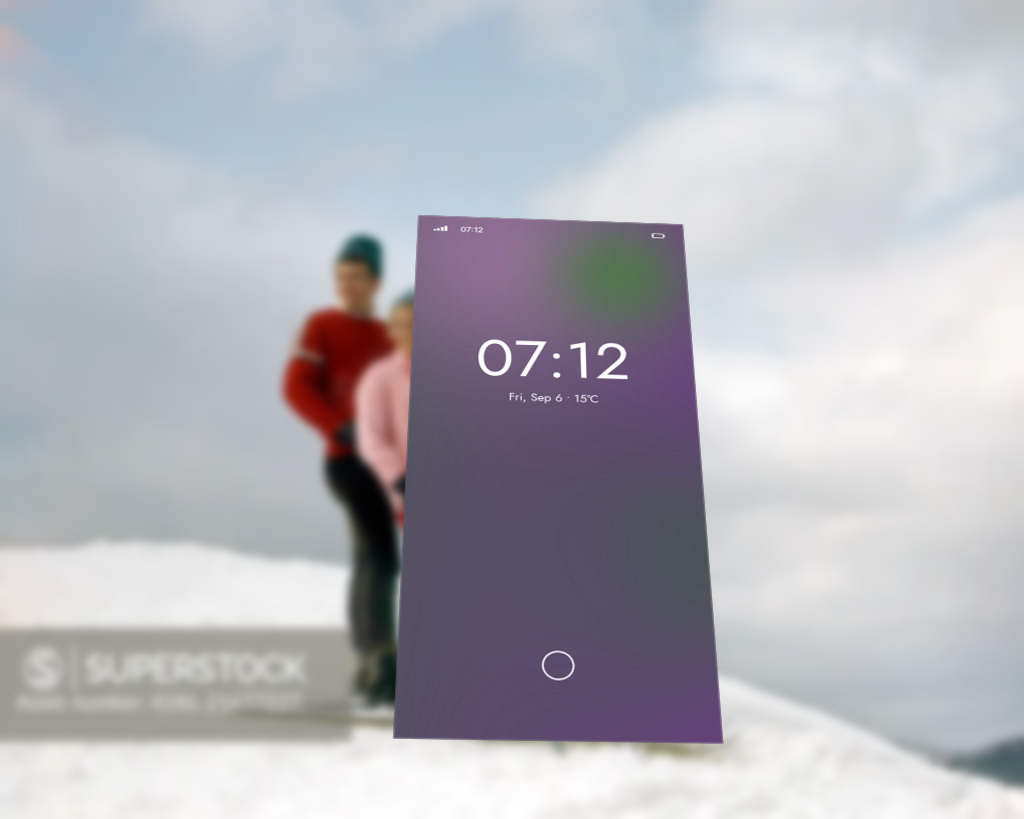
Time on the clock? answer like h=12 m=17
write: h=7 m=12
